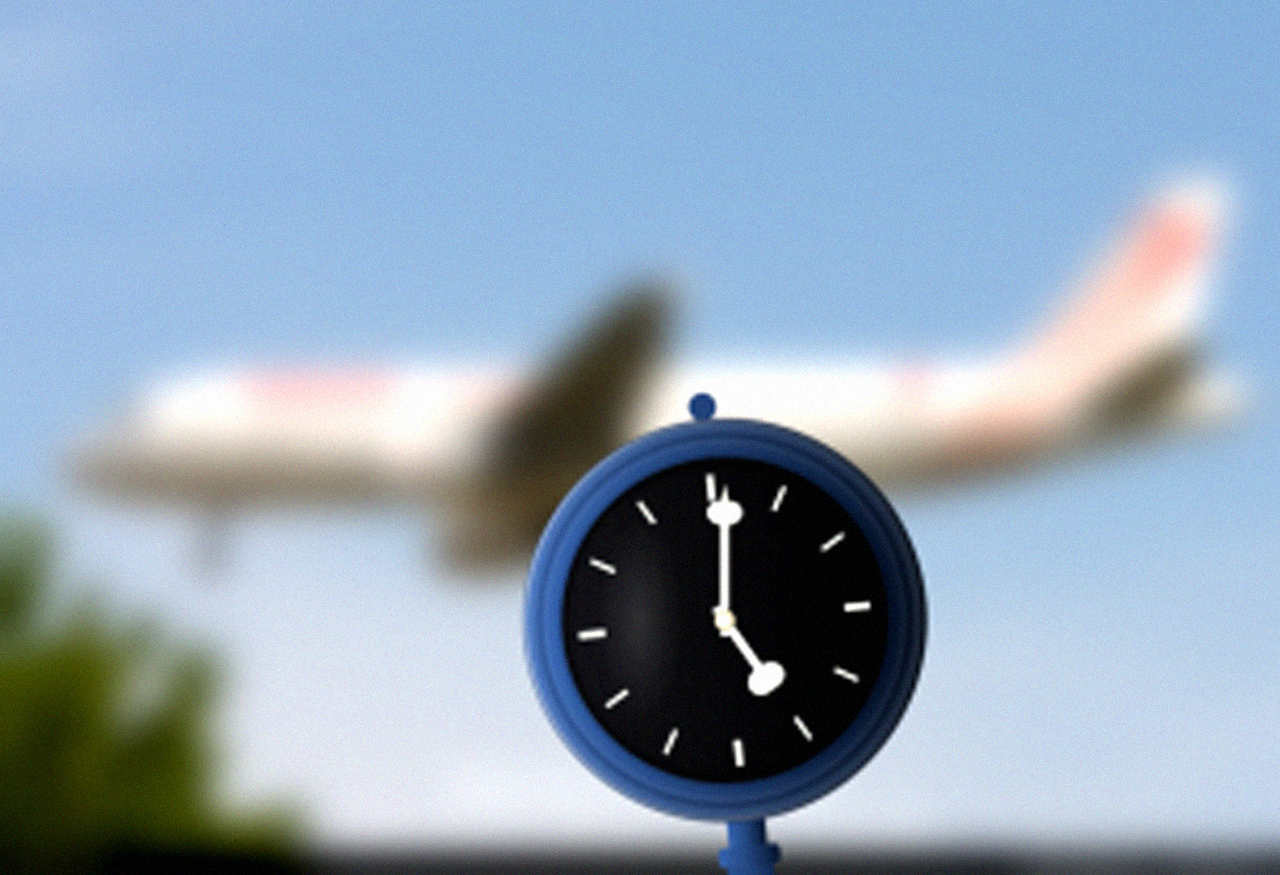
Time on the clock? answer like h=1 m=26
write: h=5 m=1
